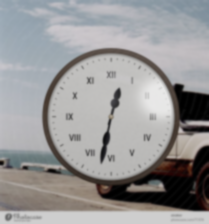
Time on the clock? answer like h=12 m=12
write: h=12 m=32
